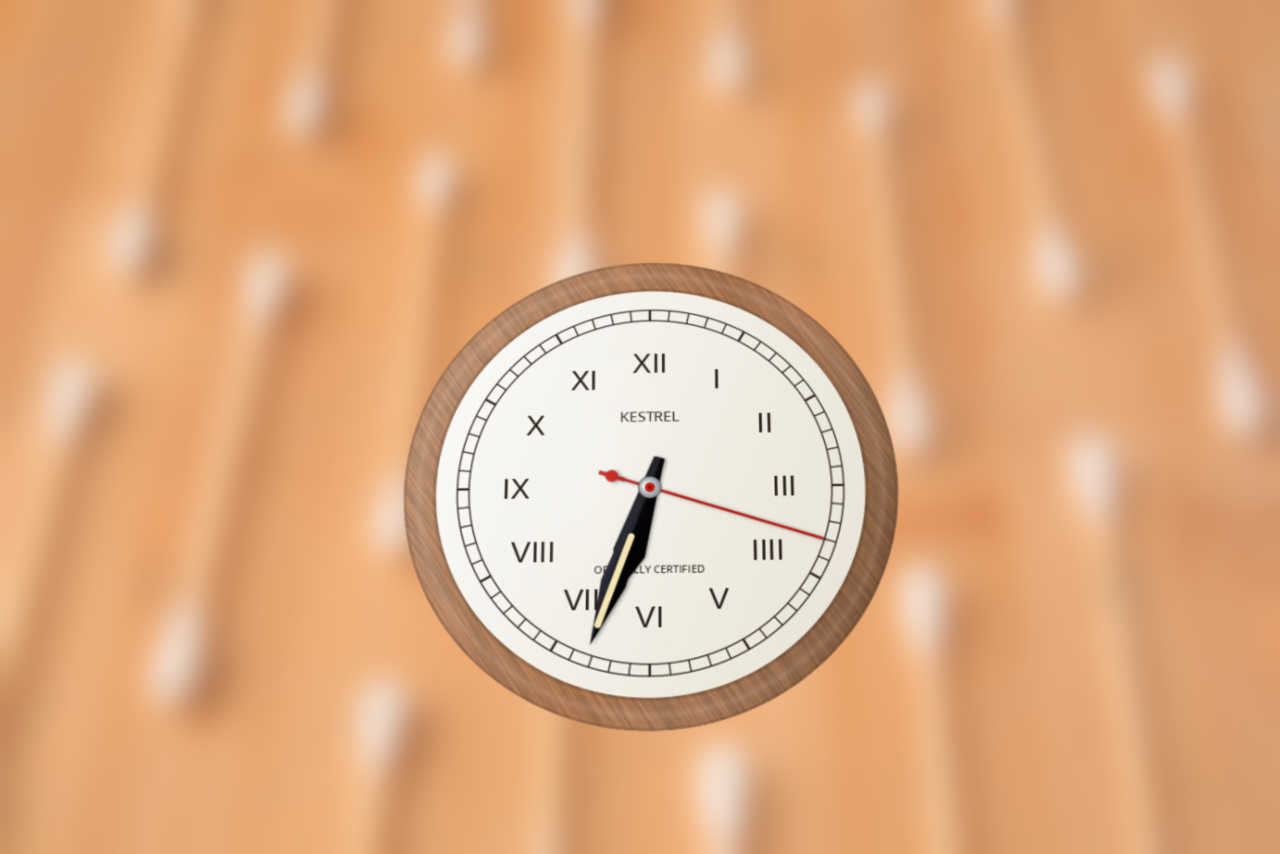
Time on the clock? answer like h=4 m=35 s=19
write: h=6 m=33 s=18
